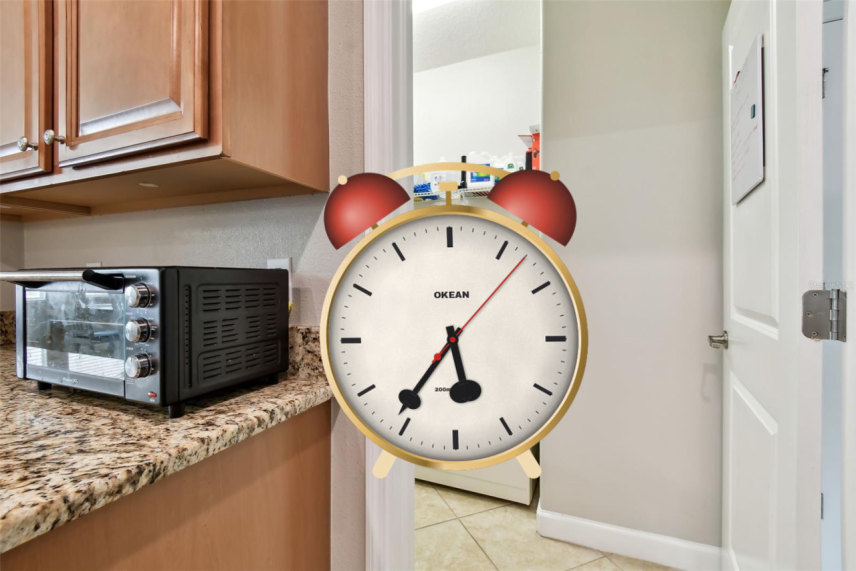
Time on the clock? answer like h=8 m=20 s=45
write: h=5 m=36 s=7
